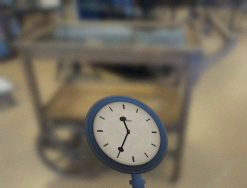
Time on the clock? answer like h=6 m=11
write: h=11 m=35
